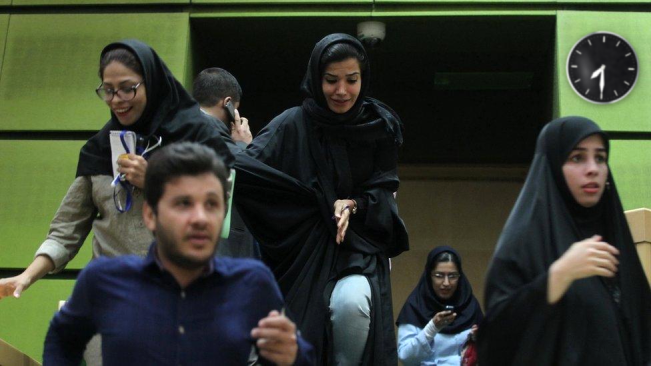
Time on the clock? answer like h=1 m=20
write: h=7 m=30
